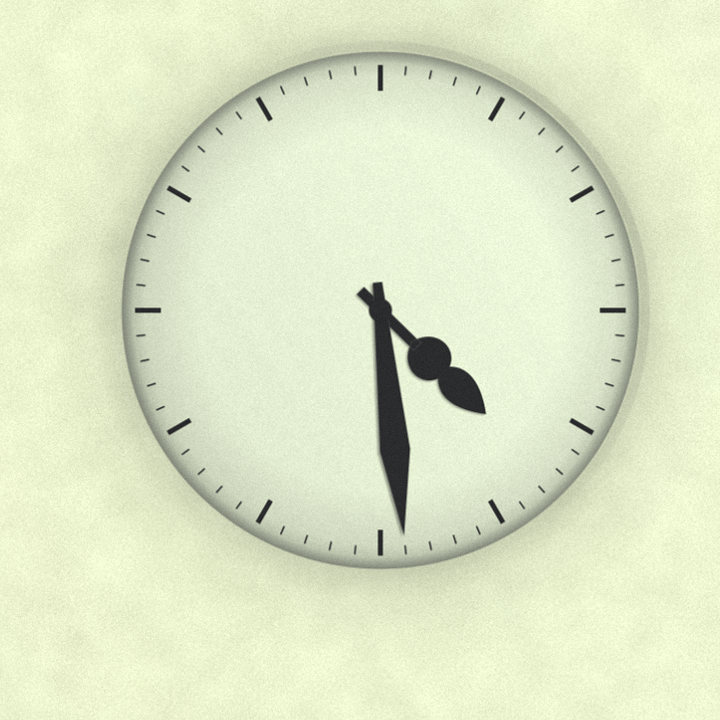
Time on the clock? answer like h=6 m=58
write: h=4 m=29
